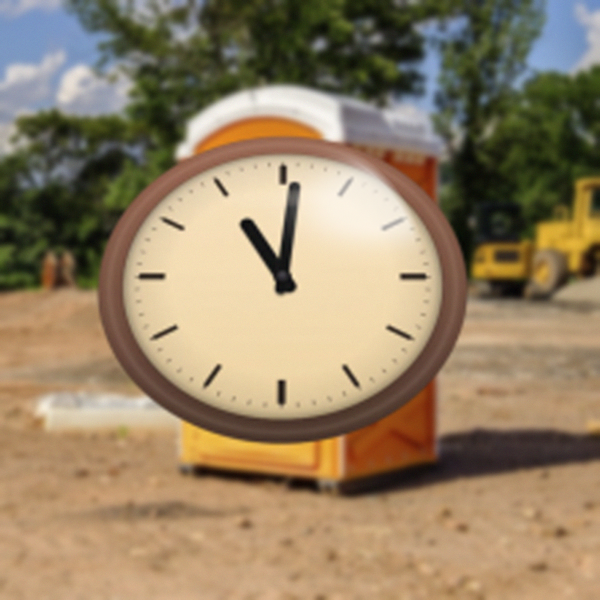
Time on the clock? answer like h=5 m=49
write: h=11 m=1
